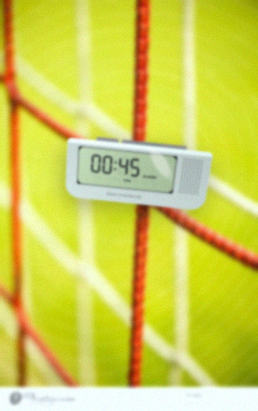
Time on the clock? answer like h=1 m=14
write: h=0 m=45
